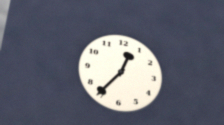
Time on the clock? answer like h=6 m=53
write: h=12 m=36
